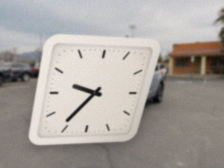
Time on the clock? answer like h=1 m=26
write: h=9 m=36
